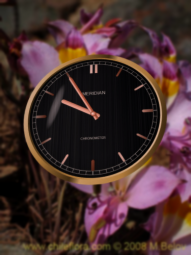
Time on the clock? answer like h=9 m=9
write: h=9 m=55
